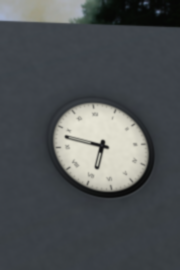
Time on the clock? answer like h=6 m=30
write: h=6 m=48
